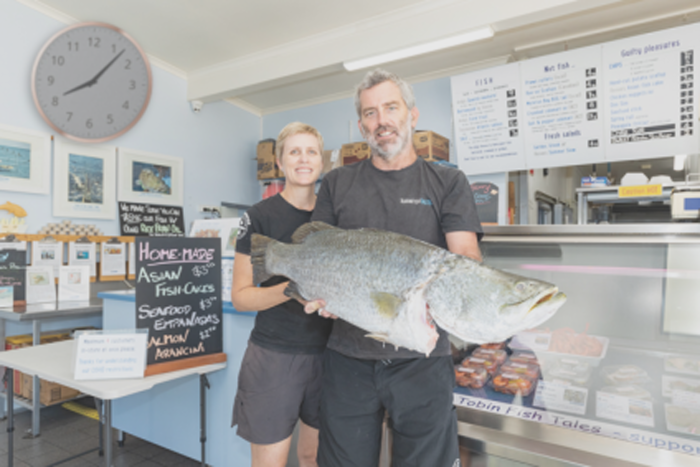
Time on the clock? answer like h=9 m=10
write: h=8 m=7
